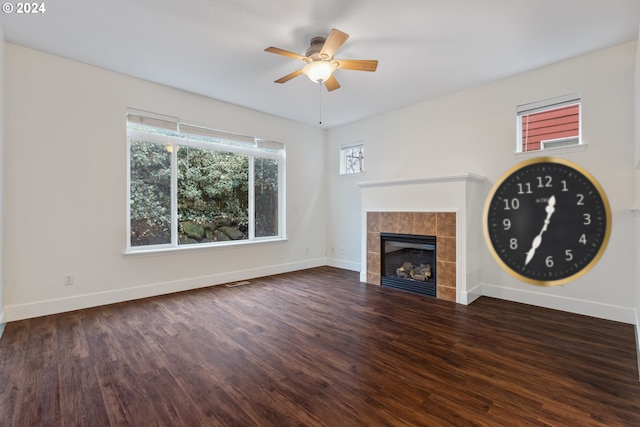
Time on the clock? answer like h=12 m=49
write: h=12 m=35
